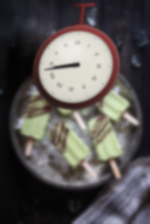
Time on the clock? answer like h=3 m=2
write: h=8 m=43
